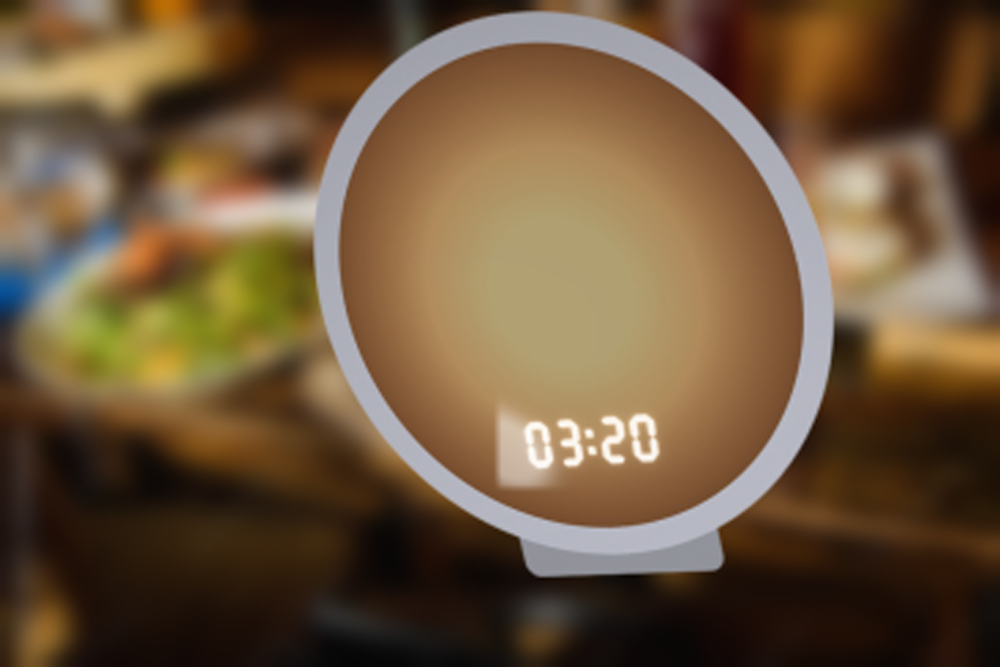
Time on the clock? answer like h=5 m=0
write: h=3 m=20
